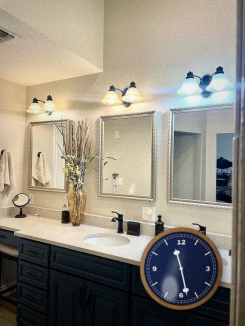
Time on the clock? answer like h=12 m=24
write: h=11 m=28
